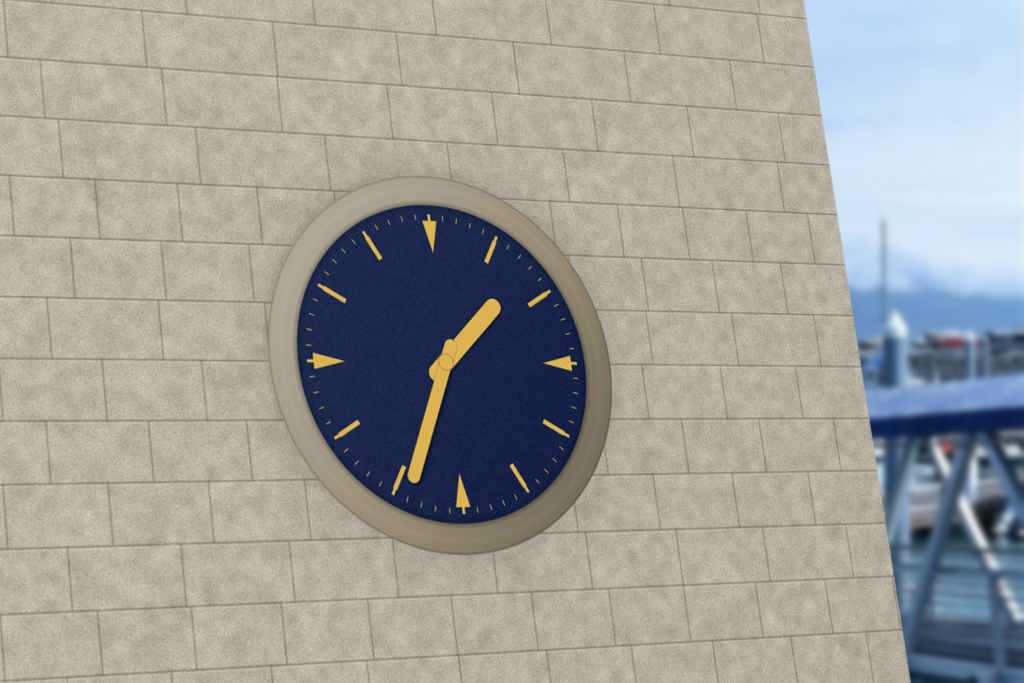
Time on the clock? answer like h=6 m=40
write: h=1 m=34
